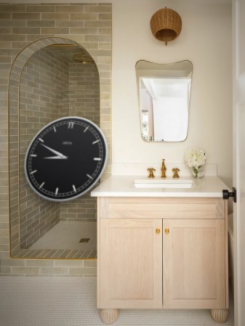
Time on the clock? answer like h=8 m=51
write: h=8 m=49
